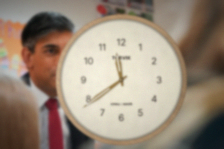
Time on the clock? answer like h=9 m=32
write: h=11 m=39
